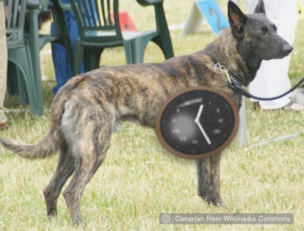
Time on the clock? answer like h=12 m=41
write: h=12 m=25
